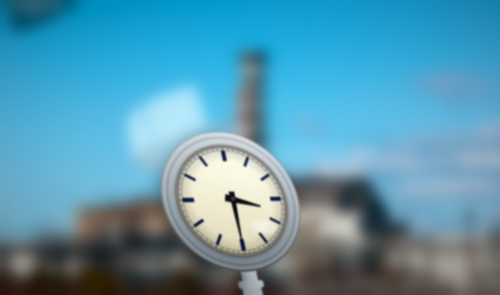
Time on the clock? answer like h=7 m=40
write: h=3 m=30
